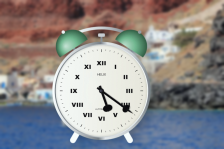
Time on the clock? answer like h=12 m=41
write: h=5 m=21
